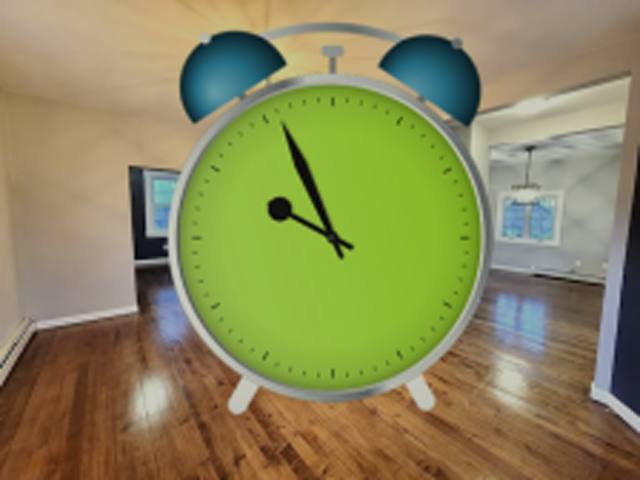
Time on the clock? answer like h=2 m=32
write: h=9 m=56
